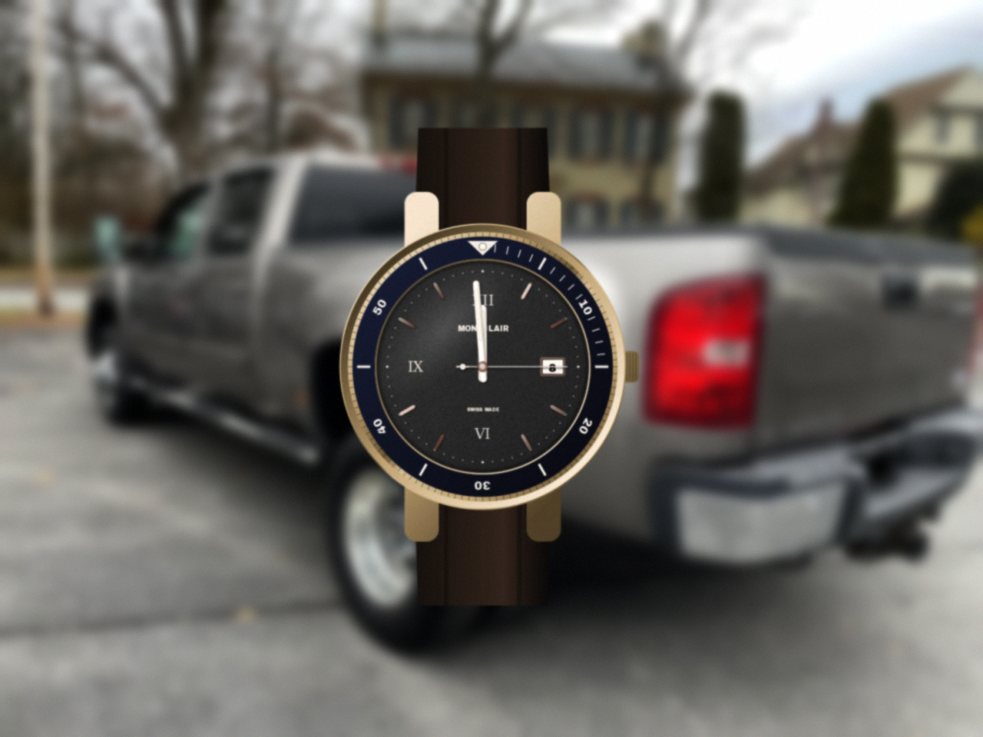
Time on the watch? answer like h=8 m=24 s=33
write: h=11 m=59 s=15
